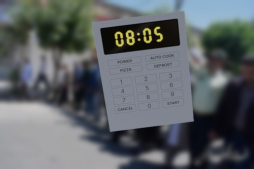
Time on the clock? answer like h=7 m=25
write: h=8 m=5
